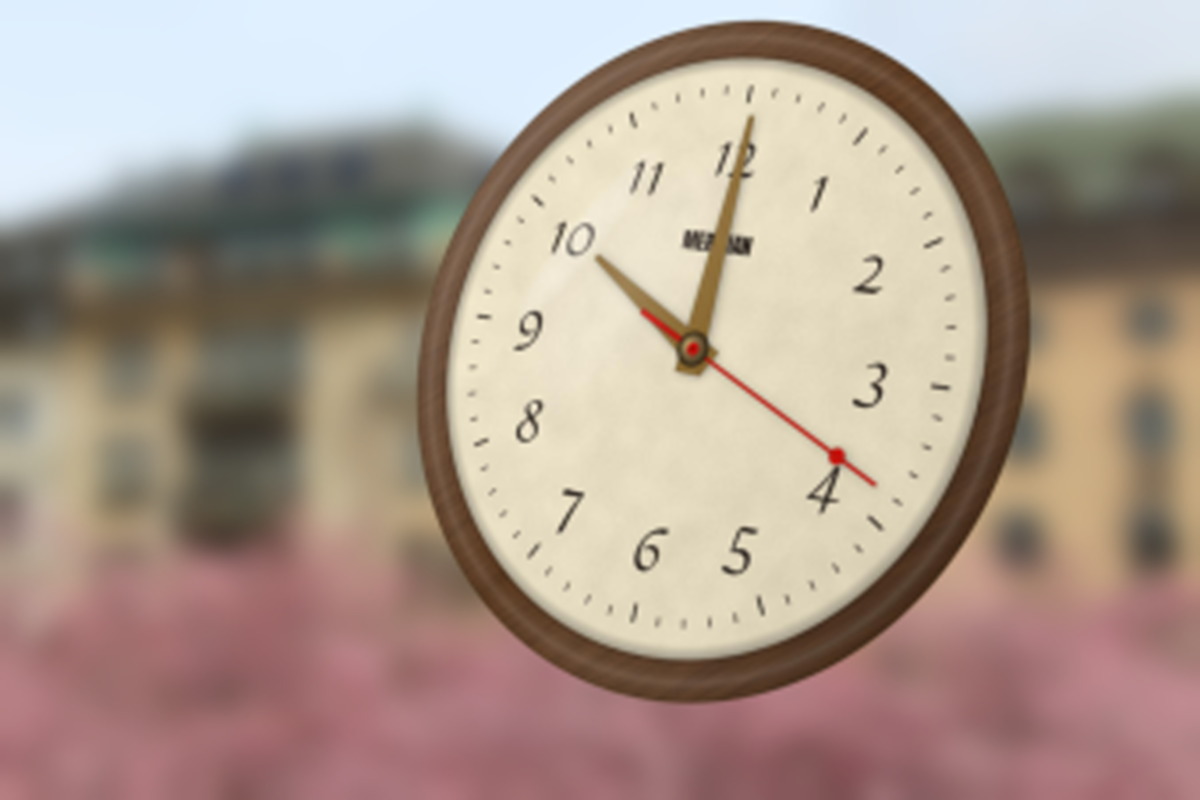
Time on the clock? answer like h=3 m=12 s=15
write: h=10 m=0 s=19
